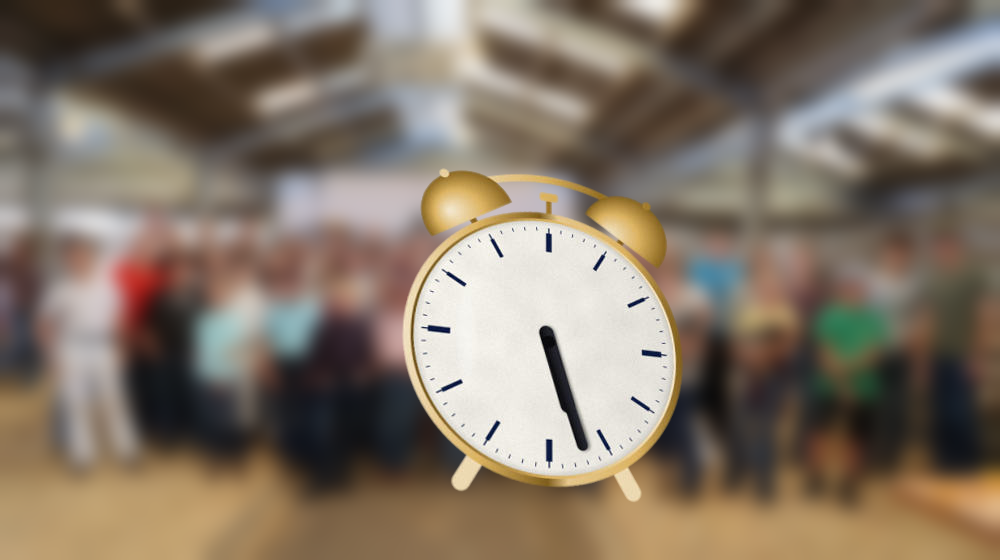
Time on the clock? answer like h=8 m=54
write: h=5 m=27
